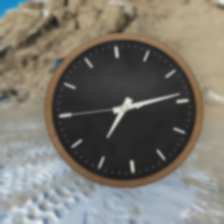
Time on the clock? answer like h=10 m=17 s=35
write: h=7 m=13 s=45
